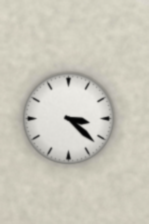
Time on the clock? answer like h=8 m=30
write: h=3 m=22
